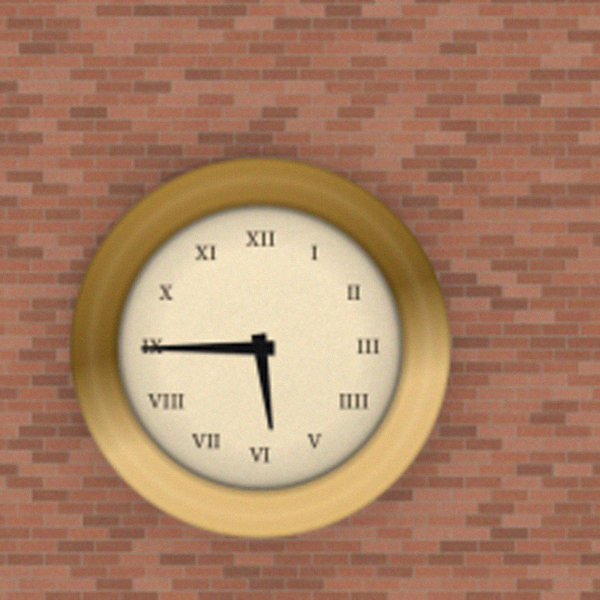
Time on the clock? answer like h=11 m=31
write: h=5 m=45
